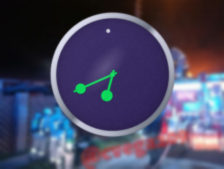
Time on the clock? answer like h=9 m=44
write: h=6 m=42
